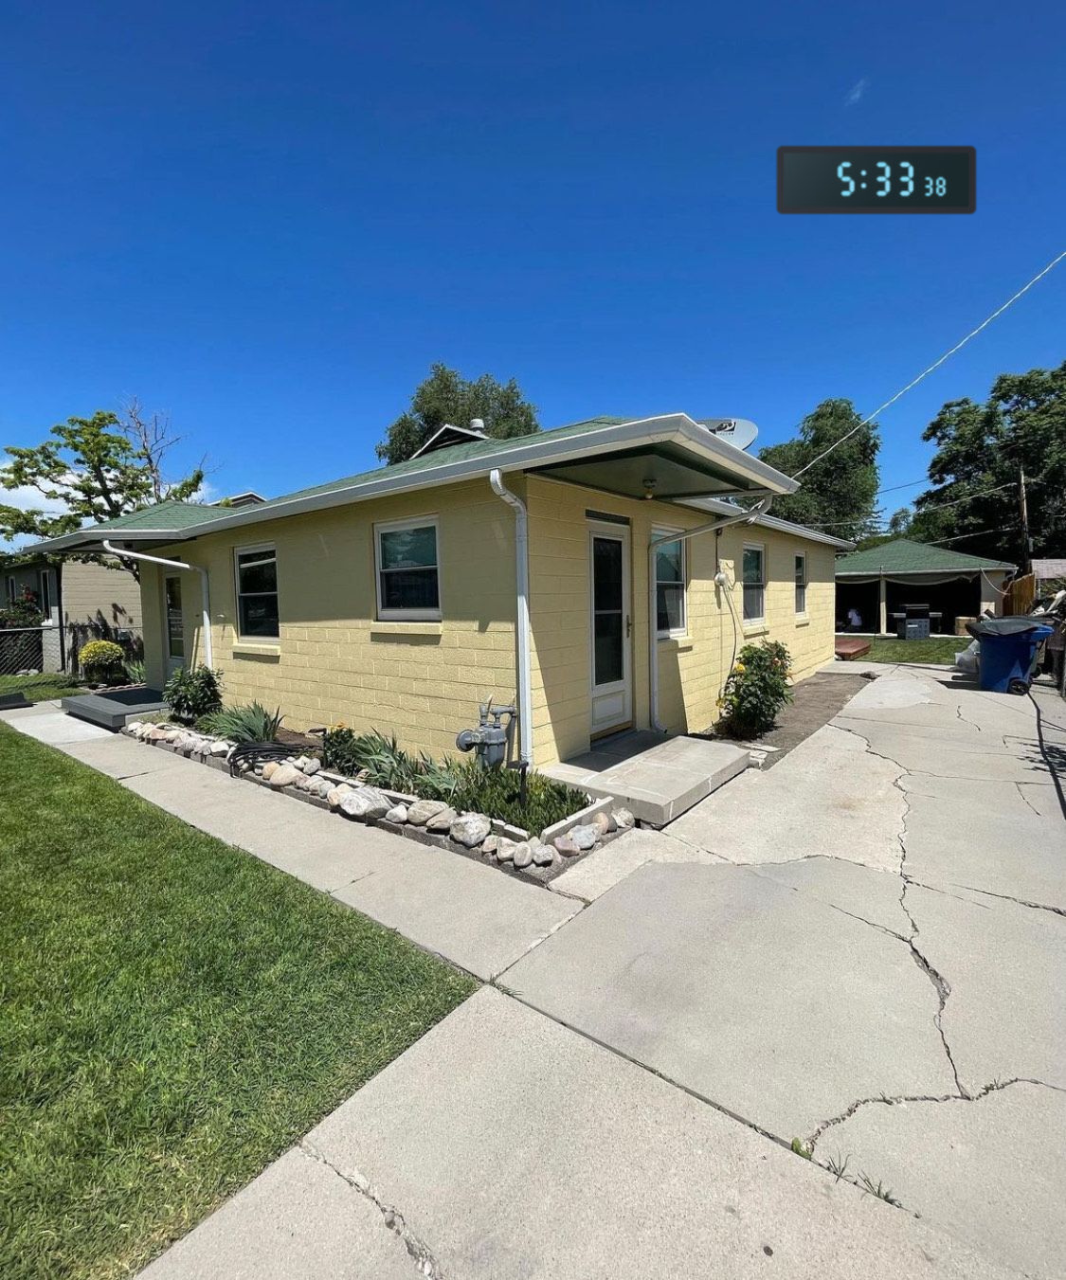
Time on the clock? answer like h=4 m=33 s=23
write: h=5 m=33 s=38
